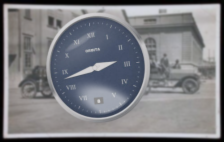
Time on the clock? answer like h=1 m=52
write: h=2 m=43
